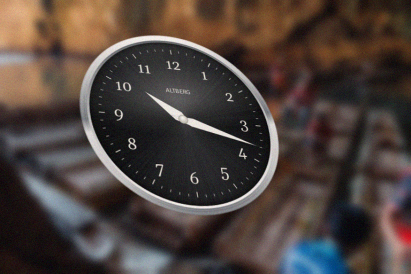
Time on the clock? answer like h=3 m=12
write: h=10 m=18
